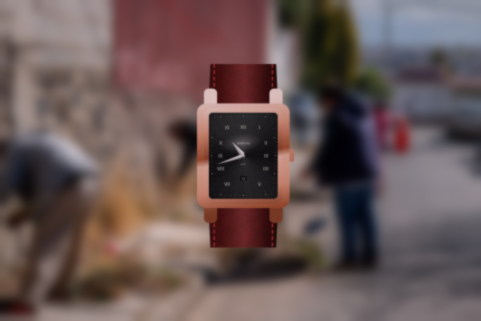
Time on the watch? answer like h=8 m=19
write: h=10 m=42
